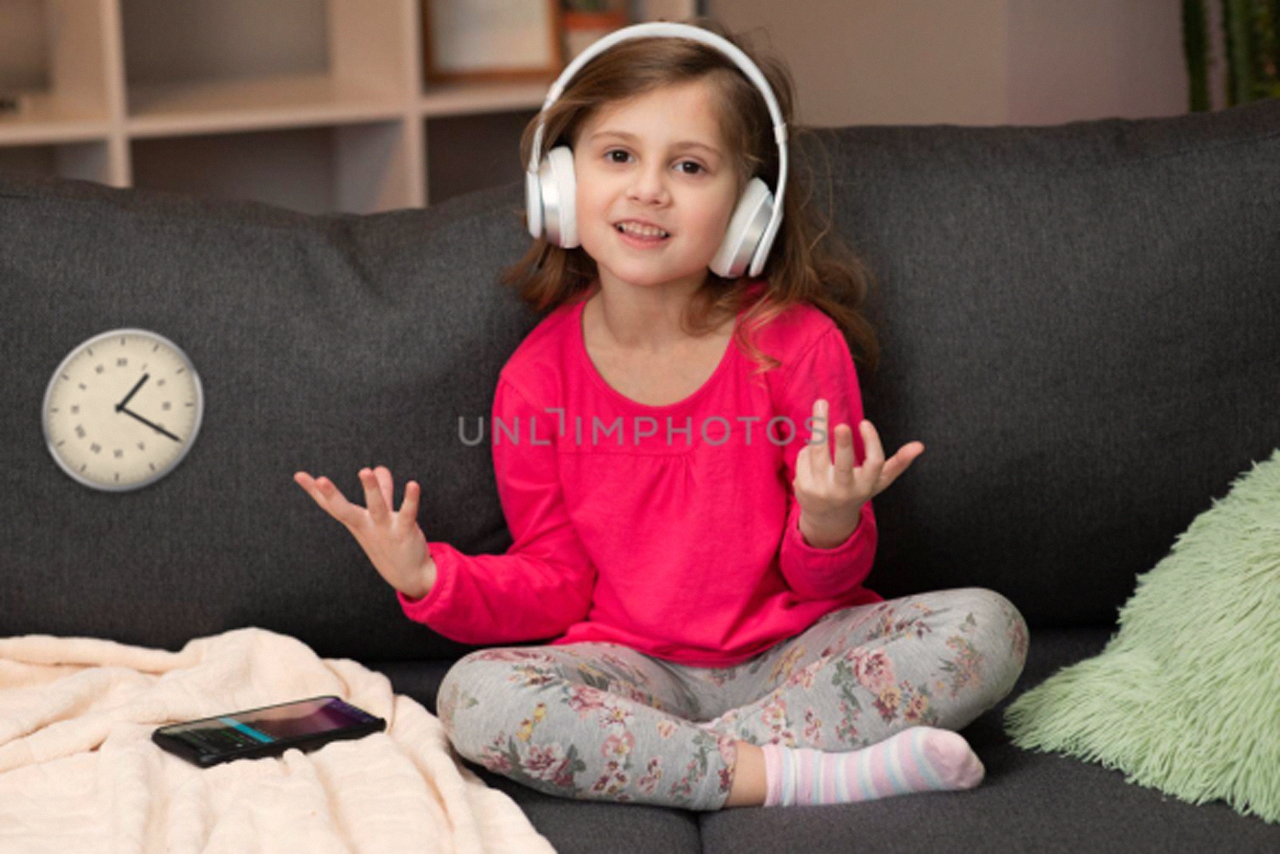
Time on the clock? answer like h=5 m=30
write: h=1 m=20
